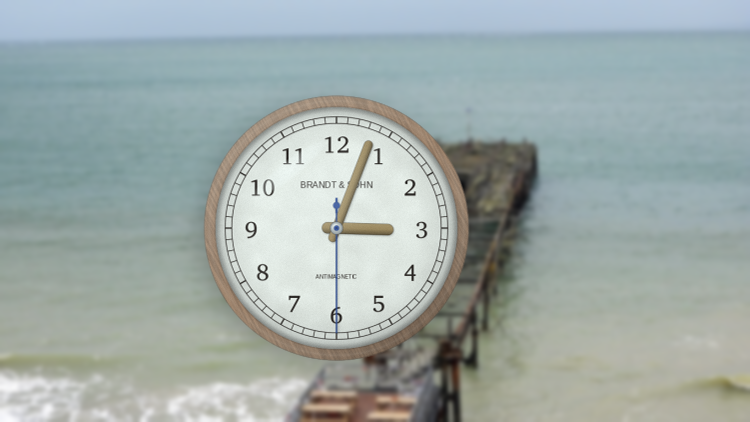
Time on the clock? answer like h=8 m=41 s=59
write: h=3 m=3 s=30
